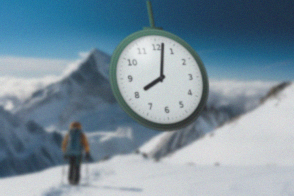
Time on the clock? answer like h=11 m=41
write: h=8 m=2
